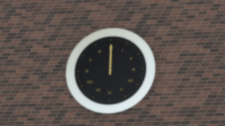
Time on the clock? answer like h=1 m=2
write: h=12 m=0
